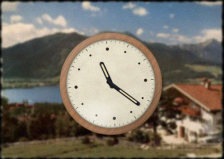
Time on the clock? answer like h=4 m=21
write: h=11 m=22
